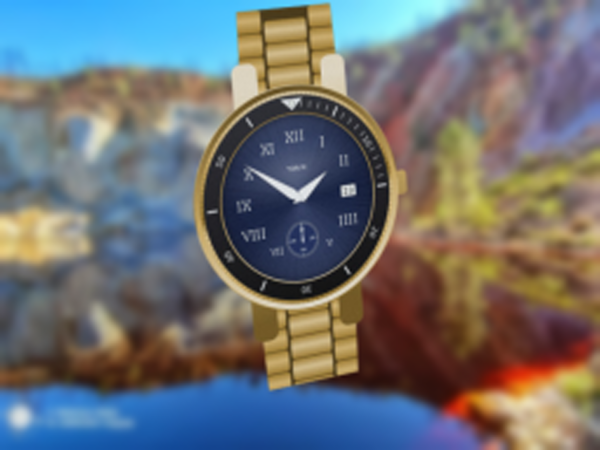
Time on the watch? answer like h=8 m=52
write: h=1 m=51
